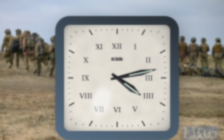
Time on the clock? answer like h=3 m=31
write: h=4 m=13
